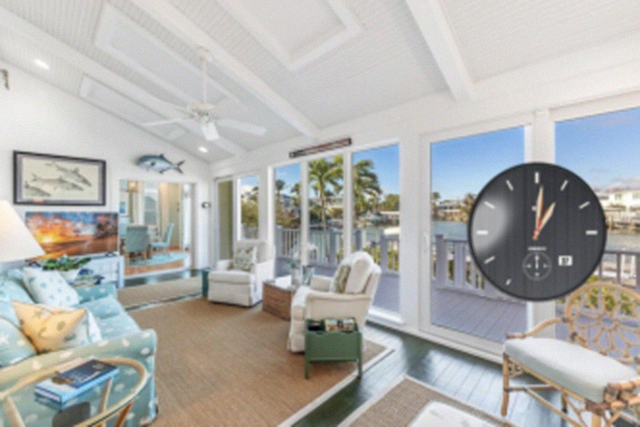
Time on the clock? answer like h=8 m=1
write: h=1 m=1
